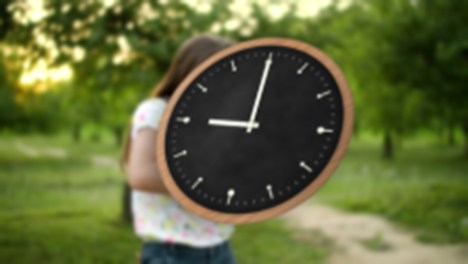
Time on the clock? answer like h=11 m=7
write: h=9 m=0
